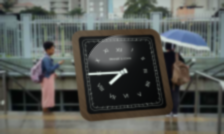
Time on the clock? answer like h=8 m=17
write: h=7 m=45
